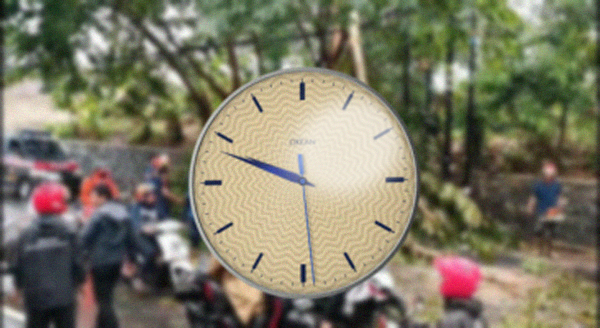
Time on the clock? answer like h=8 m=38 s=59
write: h=9 m=48 s=29
